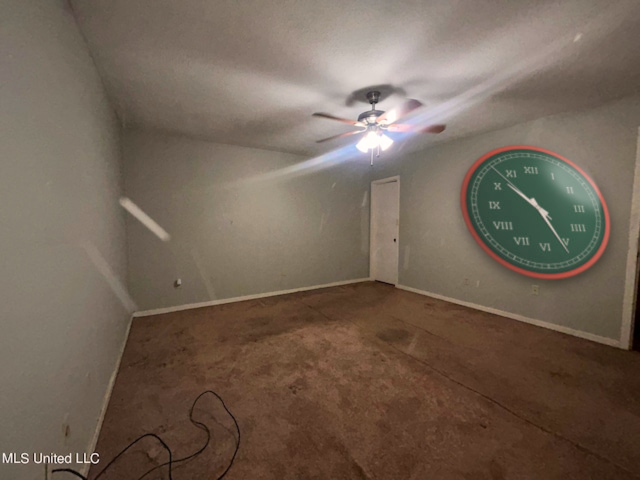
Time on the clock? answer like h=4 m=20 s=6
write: h=10 m=25 s=53
